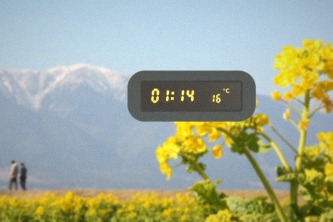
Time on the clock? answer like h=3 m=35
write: h=1 m=14
